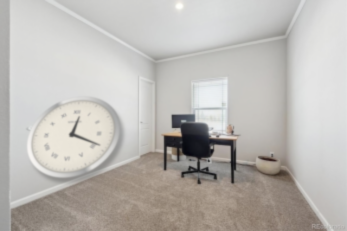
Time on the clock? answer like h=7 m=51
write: h=12 m=19
